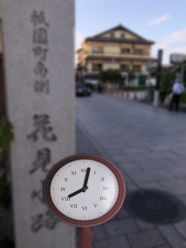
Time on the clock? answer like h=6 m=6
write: h=8 m=2
